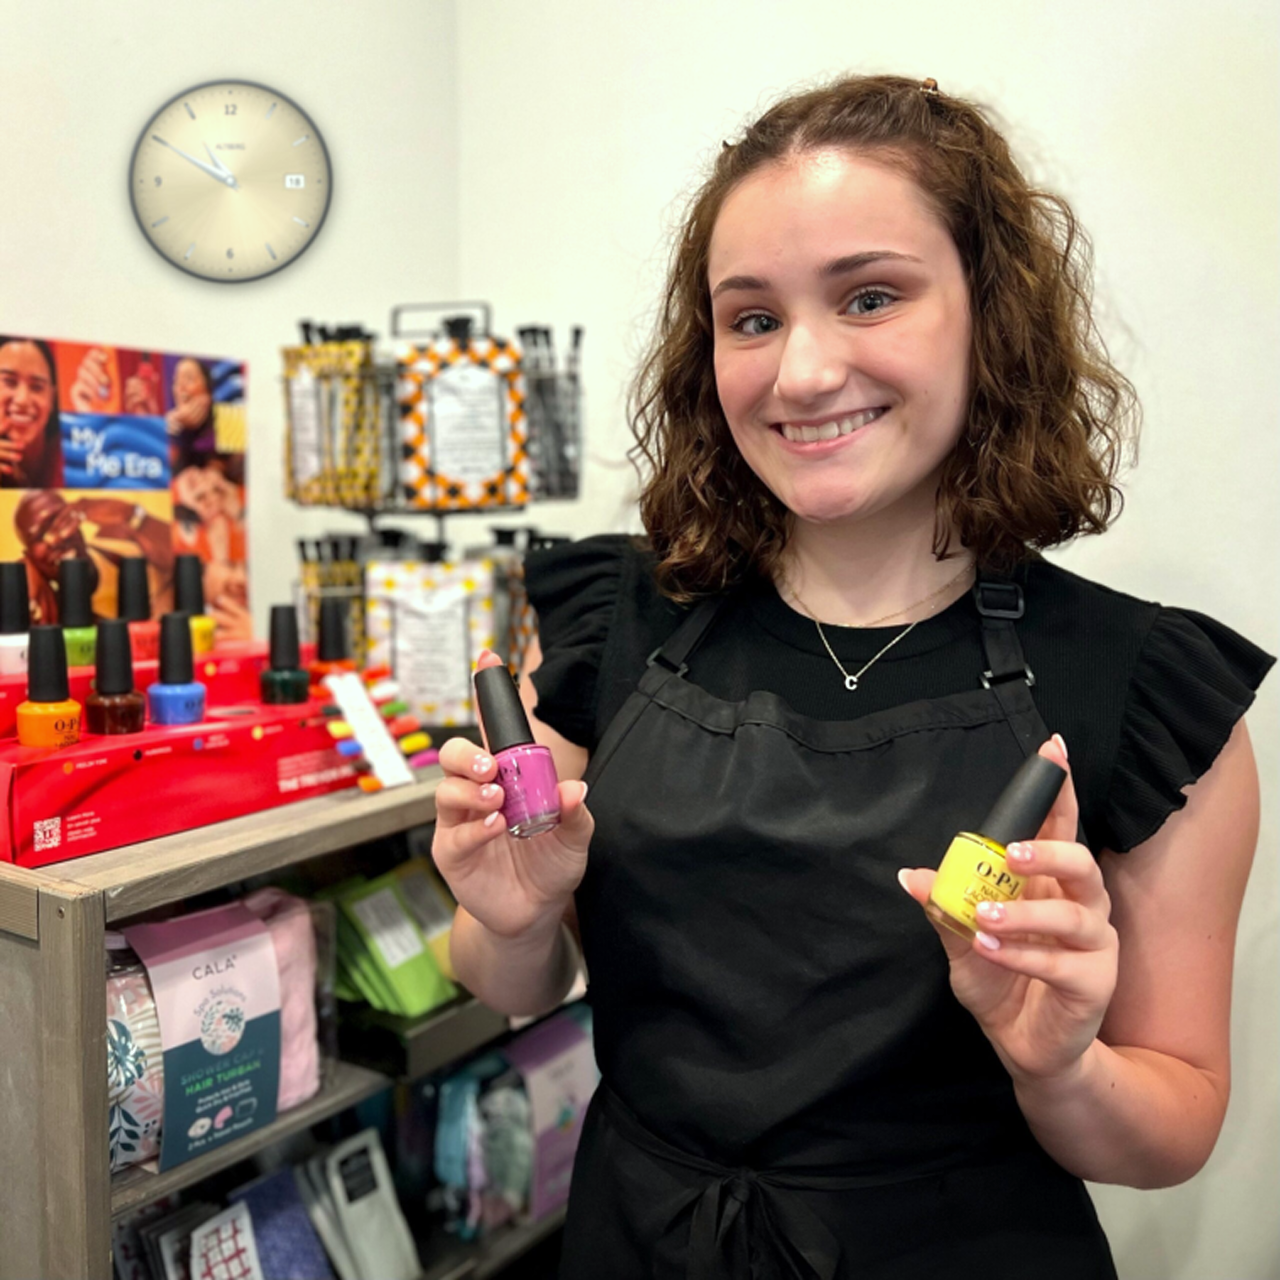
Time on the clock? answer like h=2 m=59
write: h=10 m=50
